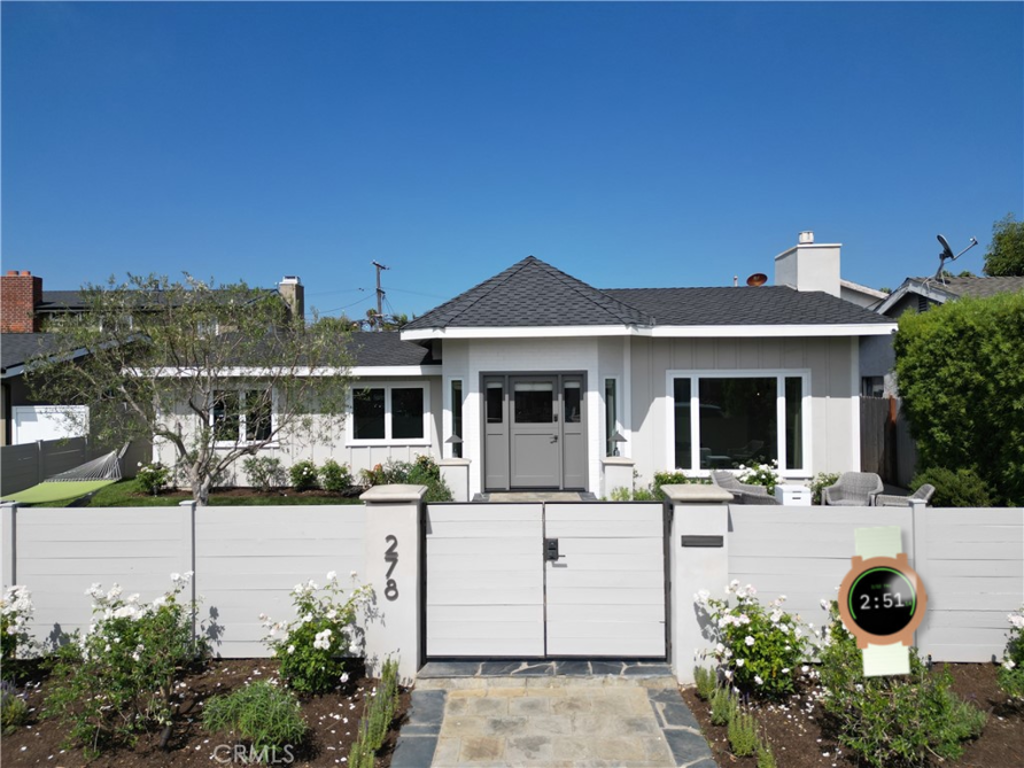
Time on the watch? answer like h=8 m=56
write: h=2 m=51
